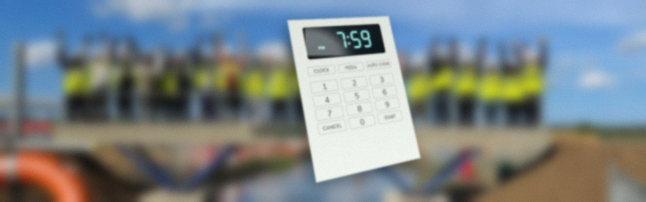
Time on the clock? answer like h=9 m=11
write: h=7 m=59
